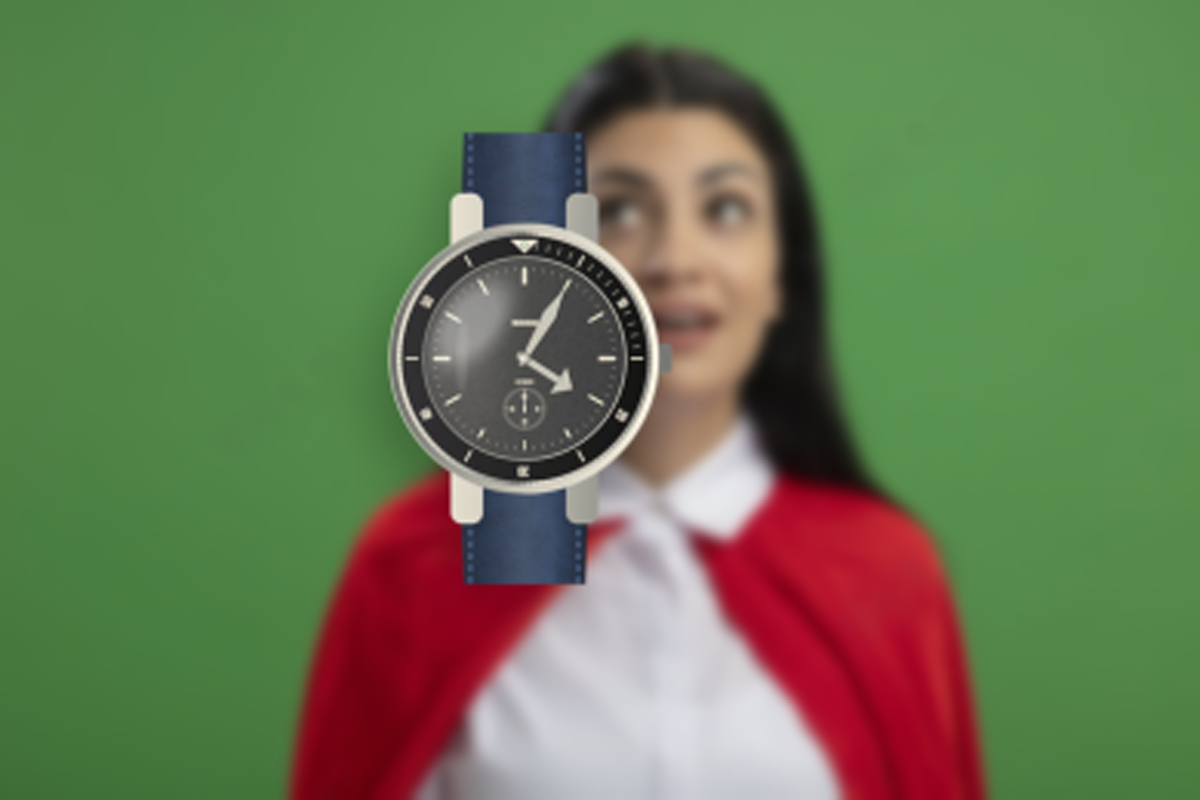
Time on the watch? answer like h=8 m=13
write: h=4 m=5
